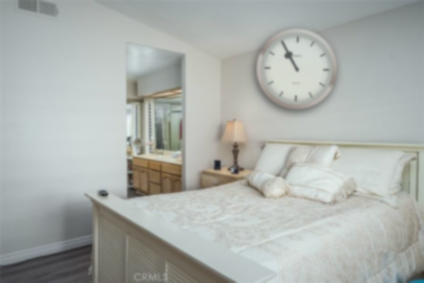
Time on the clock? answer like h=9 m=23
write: h=10 m=55
